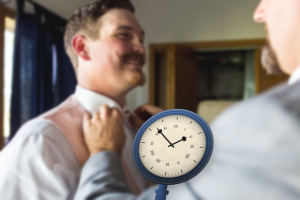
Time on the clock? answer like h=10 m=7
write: h=1 m=52
